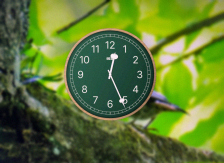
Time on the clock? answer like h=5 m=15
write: h=12 m=26
